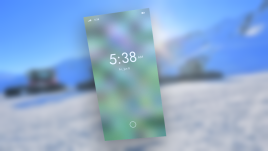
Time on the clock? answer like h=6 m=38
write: h=5 m=38
